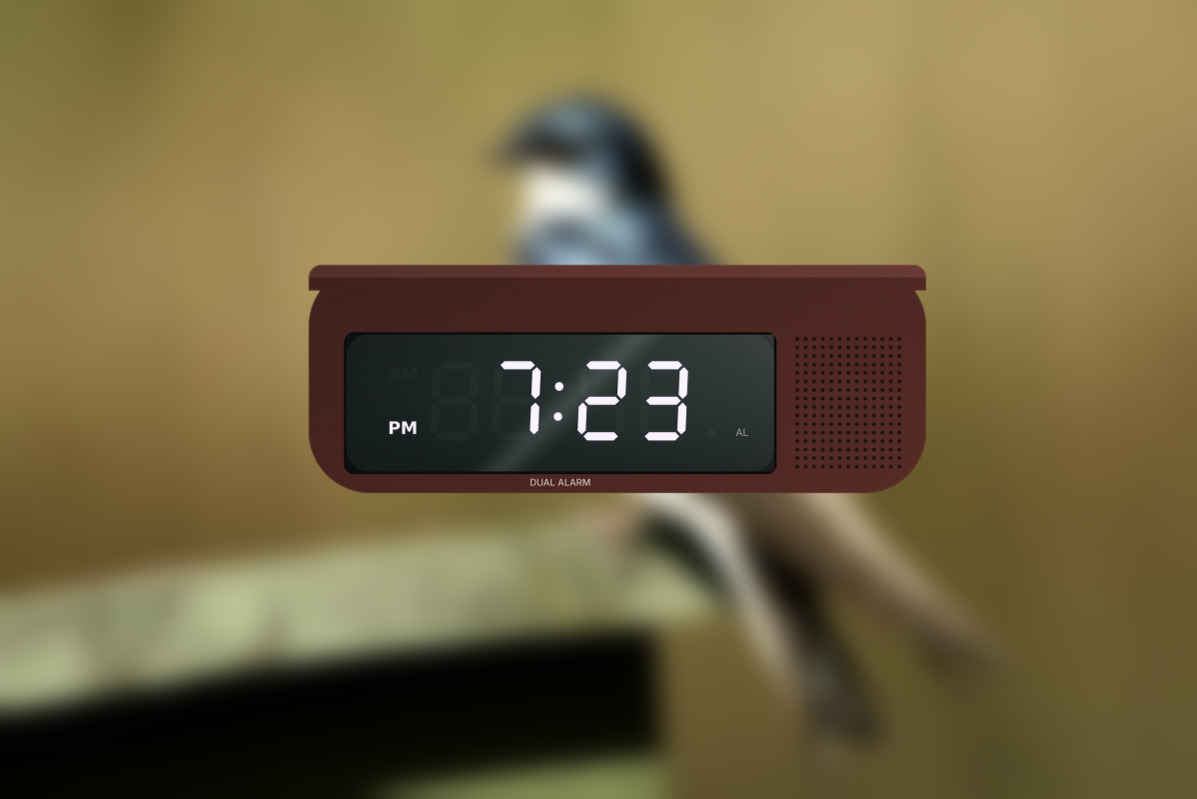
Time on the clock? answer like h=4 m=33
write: h=7 m=23
